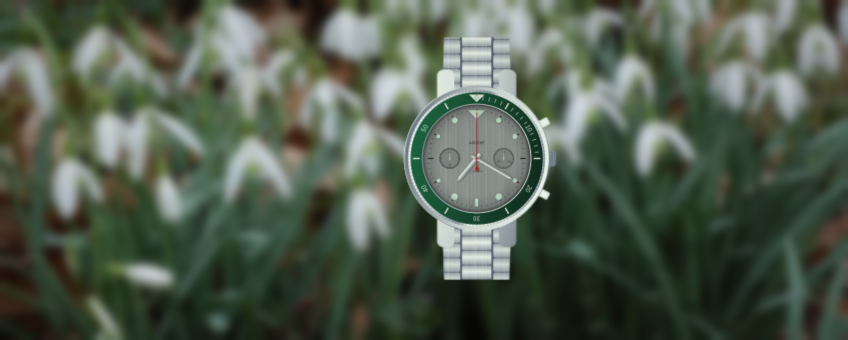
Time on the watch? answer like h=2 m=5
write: h=7 m=20
